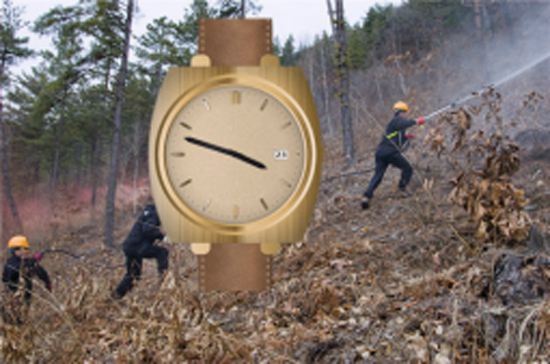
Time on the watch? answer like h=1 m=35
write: h=3 m=48
